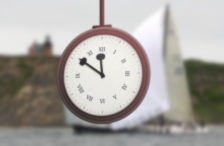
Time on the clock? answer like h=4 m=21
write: h=11 m=51
